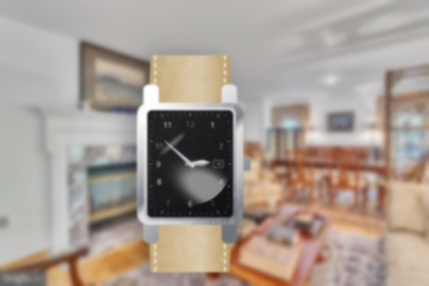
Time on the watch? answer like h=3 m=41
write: h=2 m=52
